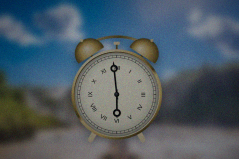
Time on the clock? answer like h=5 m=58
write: h=5 m=59
